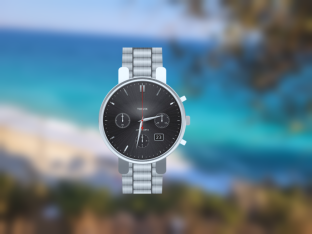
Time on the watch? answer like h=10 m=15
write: h=2 m=32
